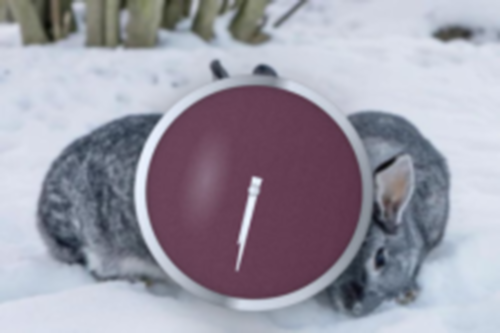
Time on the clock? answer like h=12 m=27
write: h=6 m=32
